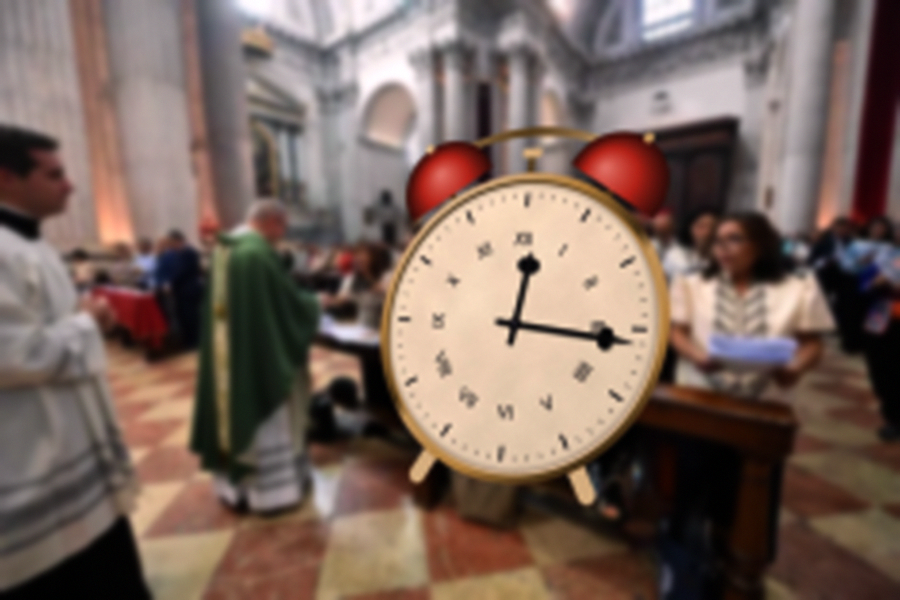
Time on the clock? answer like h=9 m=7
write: h=12 m=16
